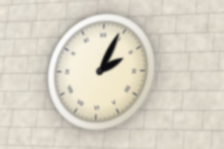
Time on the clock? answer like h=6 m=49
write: h=2 m=4
